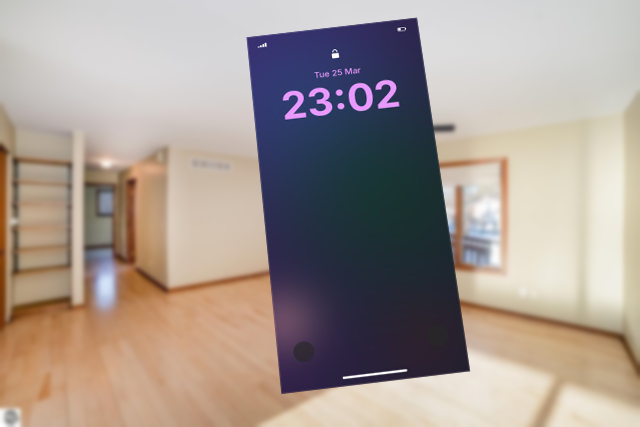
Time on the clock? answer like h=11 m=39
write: h=23 m=2
